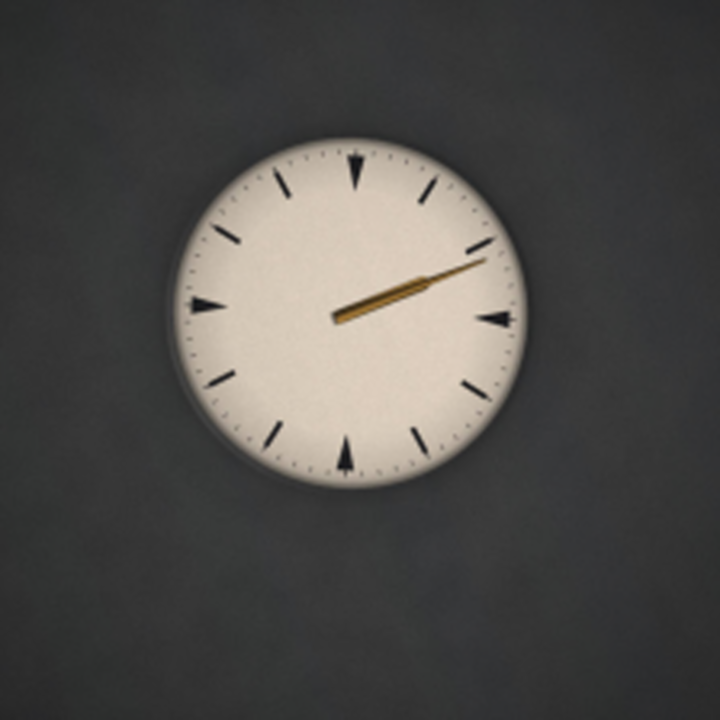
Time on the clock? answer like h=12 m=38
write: h=2 m=11
